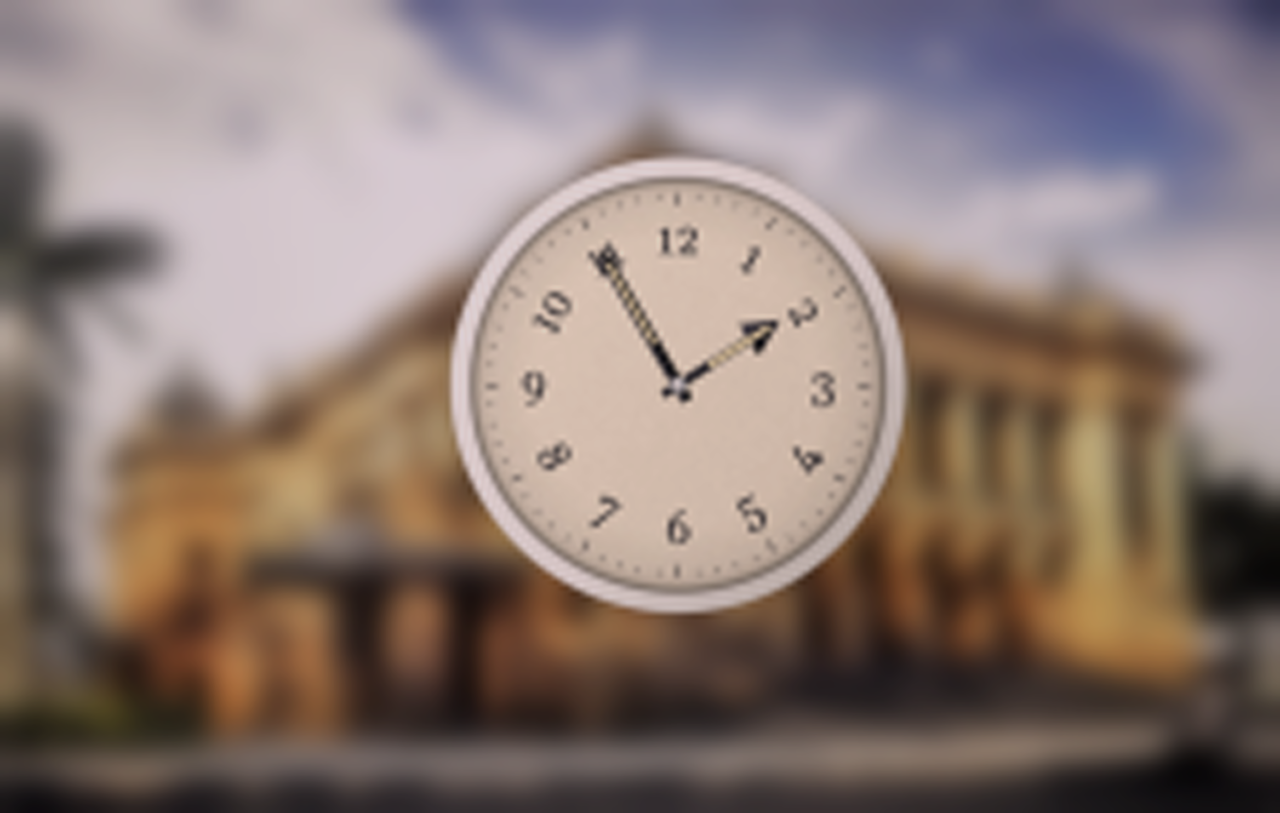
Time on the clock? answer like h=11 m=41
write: h=1 m=55
